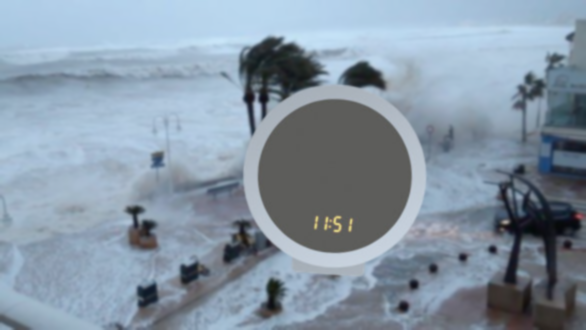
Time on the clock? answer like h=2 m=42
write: h=11 m=51
